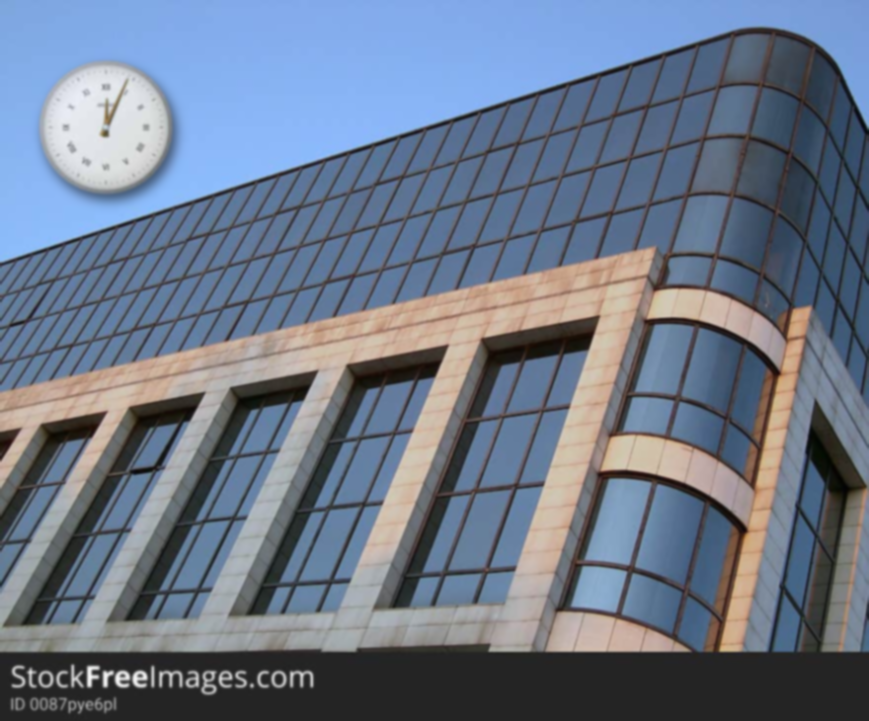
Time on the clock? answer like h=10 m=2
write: h=12 m=4
